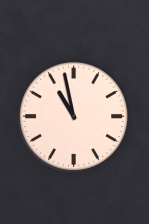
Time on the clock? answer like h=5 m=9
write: h=10 m=58
